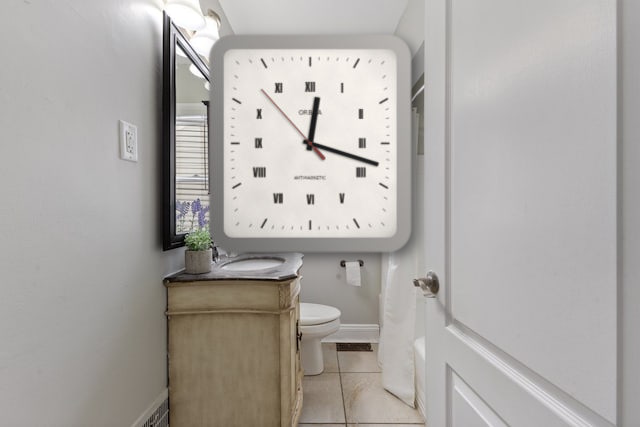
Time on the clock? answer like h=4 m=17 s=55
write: h=12 m=17 s=53
